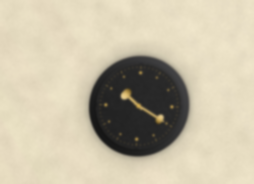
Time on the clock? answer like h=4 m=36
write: h=10 m=20
